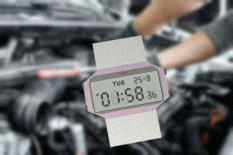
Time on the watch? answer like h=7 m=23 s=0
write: h=1 m=58 s=36
